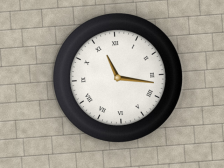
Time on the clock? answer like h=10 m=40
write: h=11 m=17
